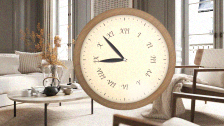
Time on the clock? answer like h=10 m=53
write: h=8 m=53
